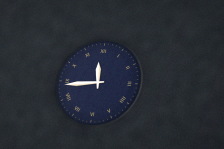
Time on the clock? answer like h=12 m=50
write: h=11 m=44
